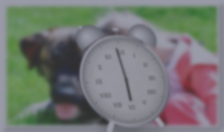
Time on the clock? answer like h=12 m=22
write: h=5 m=59
